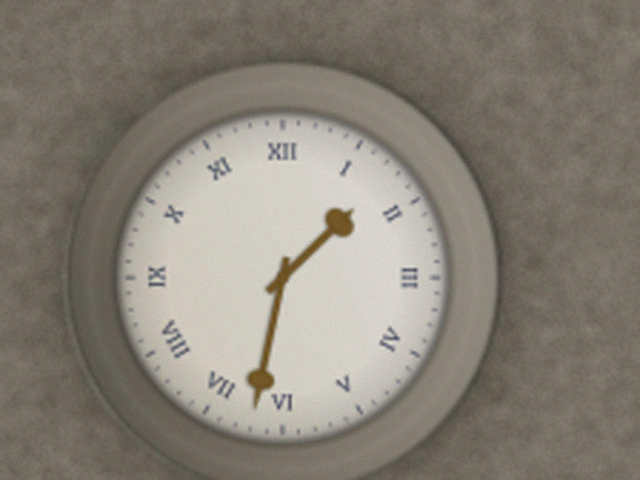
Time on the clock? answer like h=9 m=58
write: h=1 m=32
